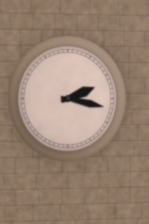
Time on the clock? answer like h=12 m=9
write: h=2 m=17
